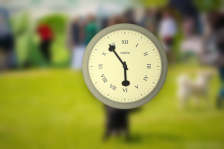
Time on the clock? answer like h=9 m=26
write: h=5 m=54
